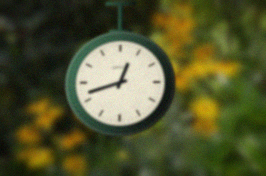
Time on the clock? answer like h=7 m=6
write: h=12 m=42
